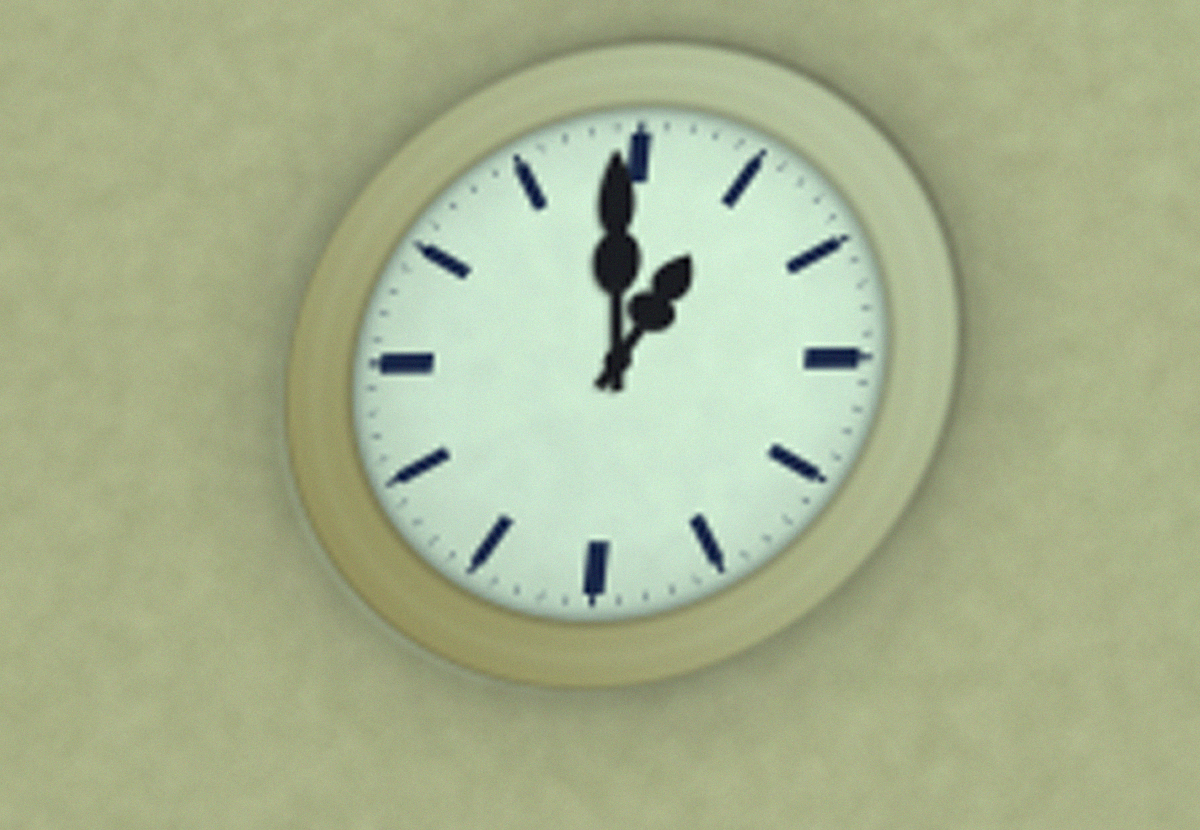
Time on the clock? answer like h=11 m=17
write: h=12 m=59
